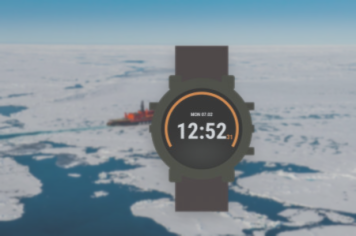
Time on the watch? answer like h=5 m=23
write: h=12 m=52
